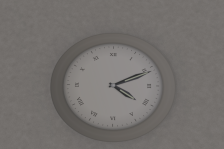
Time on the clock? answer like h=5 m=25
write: h=4 m=11
